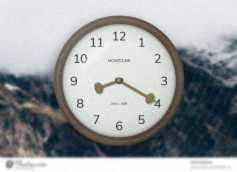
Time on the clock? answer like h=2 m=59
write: h=8 m=20
